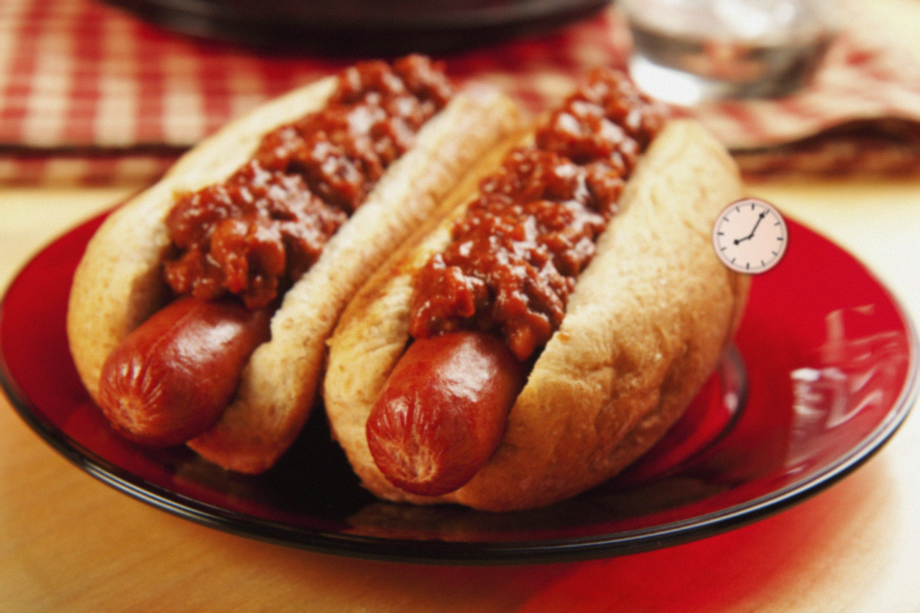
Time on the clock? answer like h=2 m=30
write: h=8 m=4
